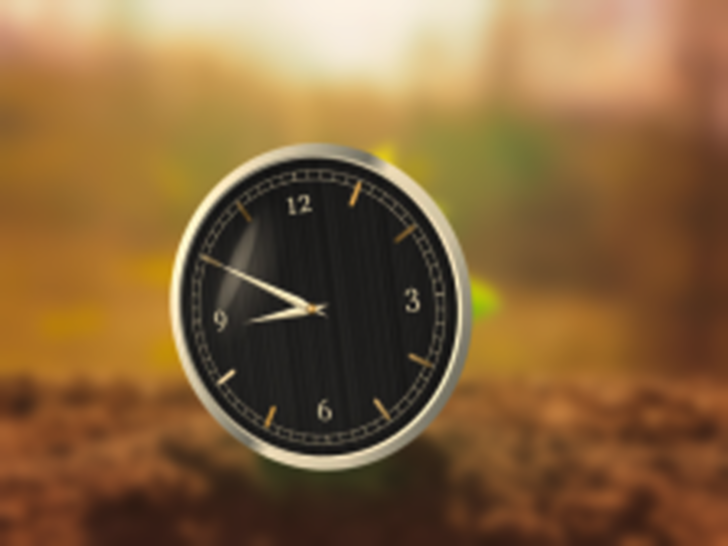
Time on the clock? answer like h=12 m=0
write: h=8 m=50
